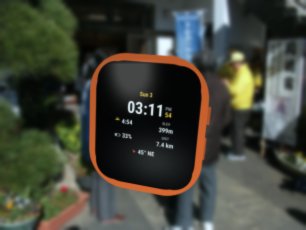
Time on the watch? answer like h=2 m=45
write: h=3 m=11
